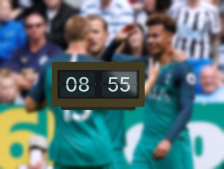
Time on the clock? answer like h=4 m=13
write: h=8 m=55
